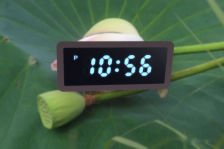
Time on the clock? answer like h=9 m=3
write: h=10 m=56
